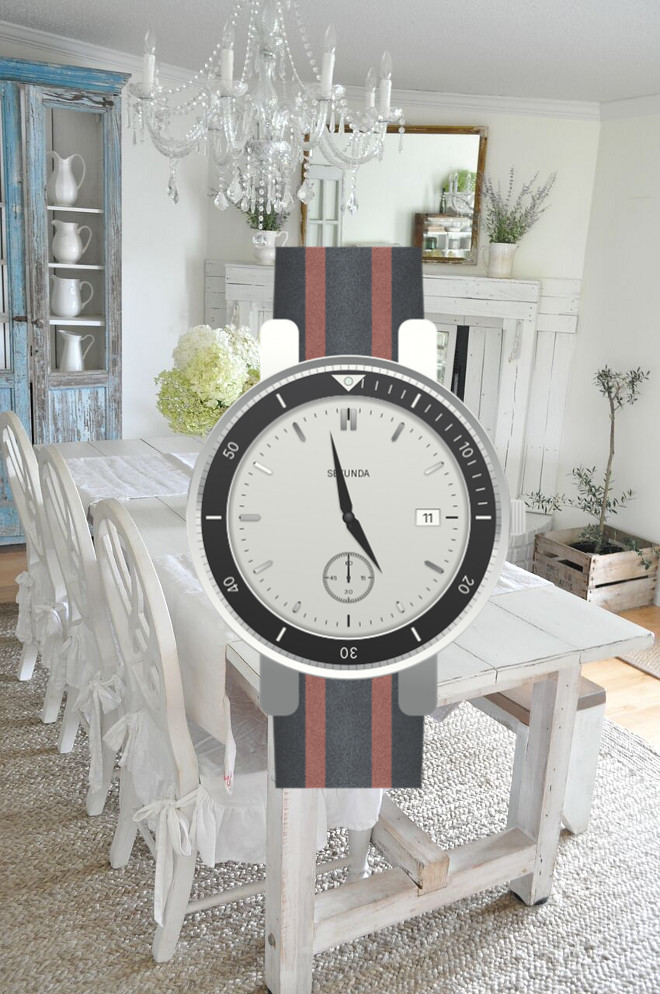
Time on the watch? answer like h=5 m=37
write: h=4 m=58
